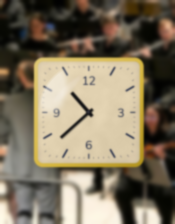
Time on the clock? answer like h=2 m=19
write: h=10 m=38
